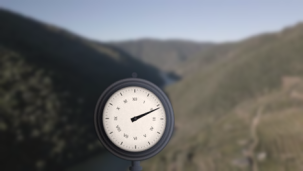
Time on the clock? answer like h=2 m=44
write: h=2 m=11
